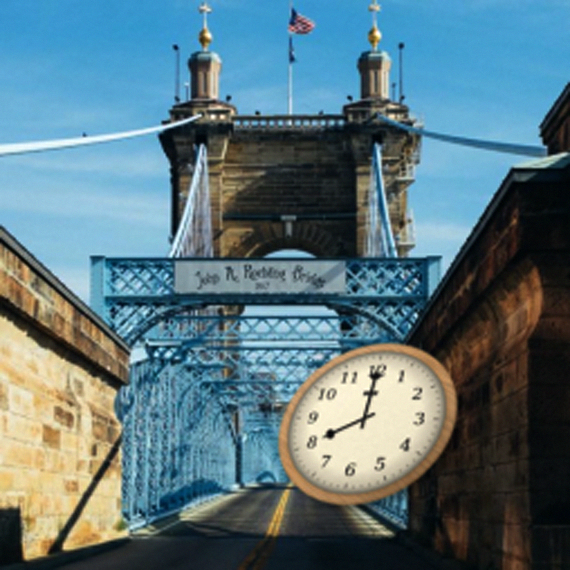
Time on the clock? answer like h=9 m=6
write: h=8 m=0
